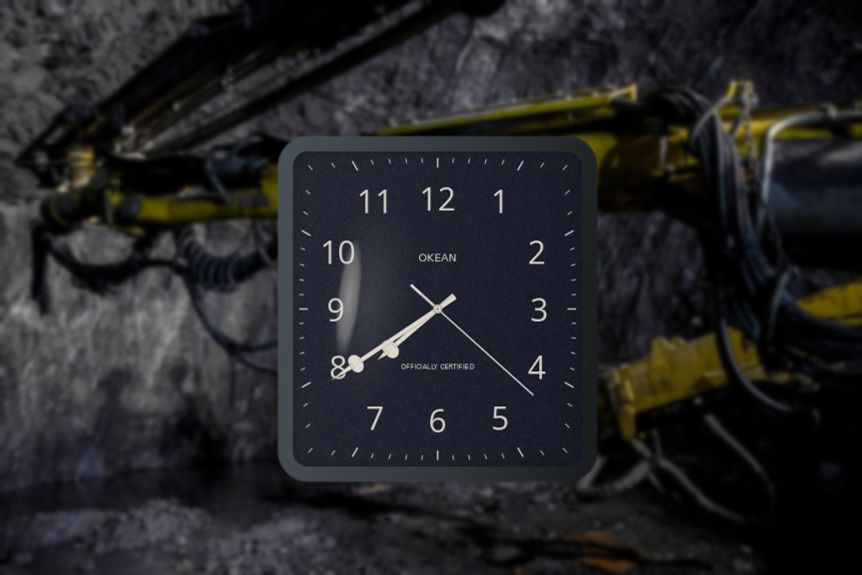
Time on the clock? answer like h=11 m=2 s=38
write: h=7 m=39 s=22
